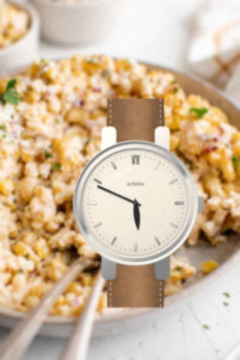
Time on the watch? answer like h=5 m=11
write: h=5 m=49
